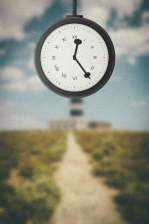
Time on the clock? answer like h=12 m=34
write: h=12 m=24
